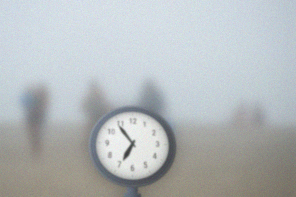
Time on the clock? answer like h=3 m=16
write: h=6 m=54
